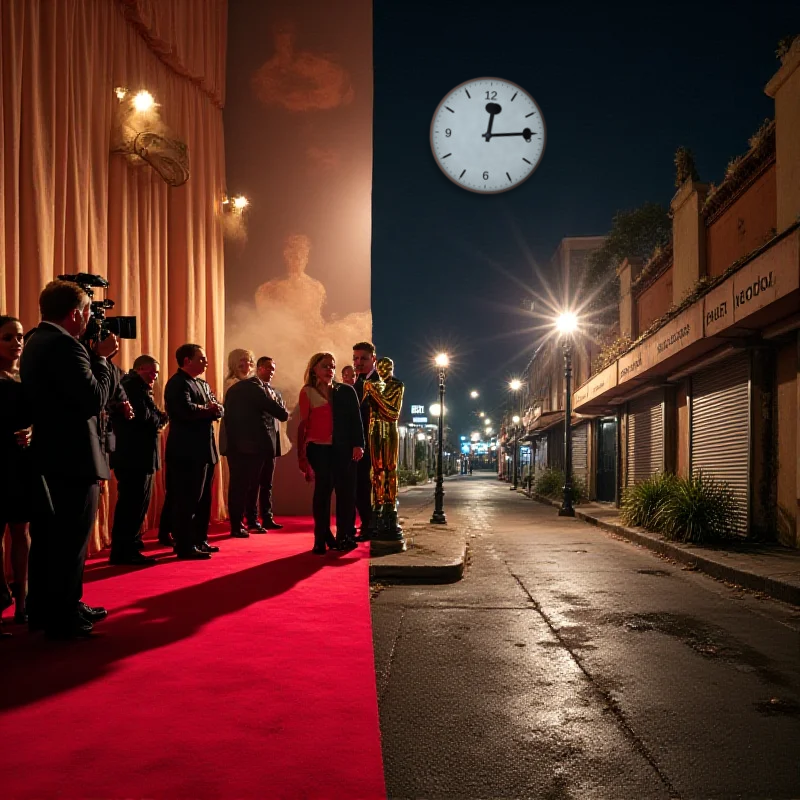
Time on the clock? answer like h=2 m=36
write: h=12 m=14
